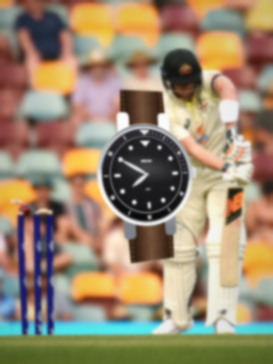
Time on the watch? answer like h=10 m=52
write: h=7 m=50
